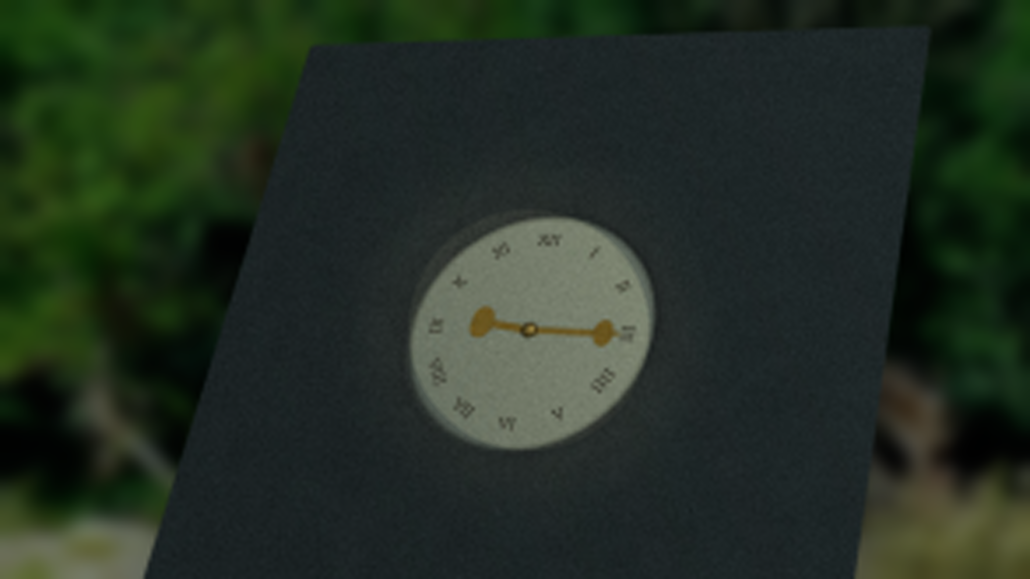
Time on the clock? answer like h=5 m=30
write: h=9 m=15
